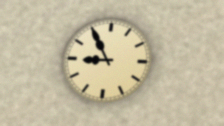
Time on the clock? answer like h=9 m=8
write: h=8 m=55
